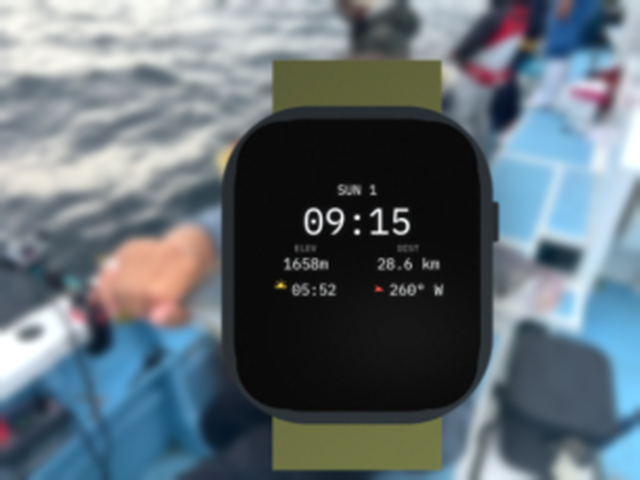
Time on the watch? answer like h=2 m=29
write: h=9 m=15
